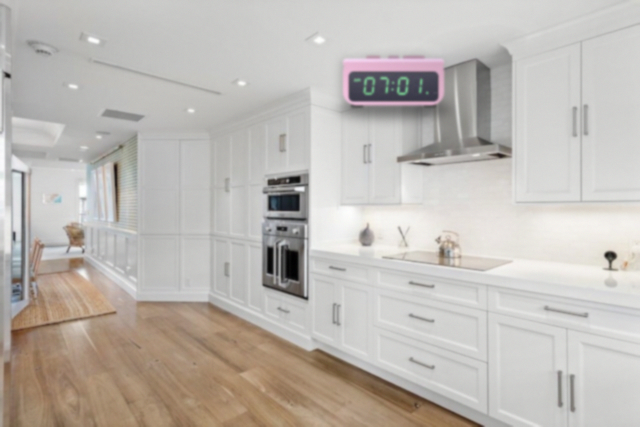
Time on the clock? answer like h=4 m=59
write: h=7 m=1
